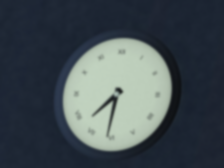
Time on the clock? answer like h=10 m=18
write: h=7 m=31
